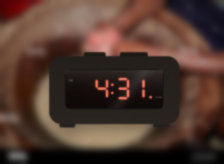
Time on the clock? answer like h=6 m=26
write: h=4 m=31
